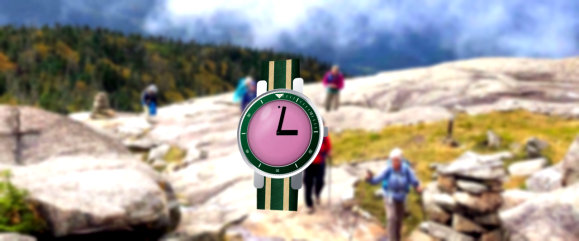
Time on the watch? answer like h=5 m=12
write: h=3 m=2
